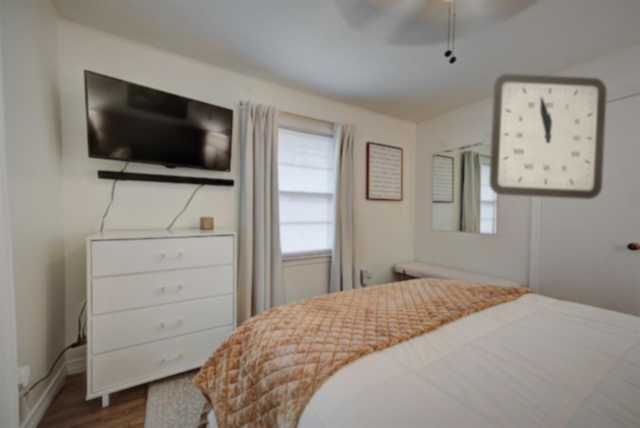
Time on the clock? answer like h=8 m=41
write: h=11 m=58
